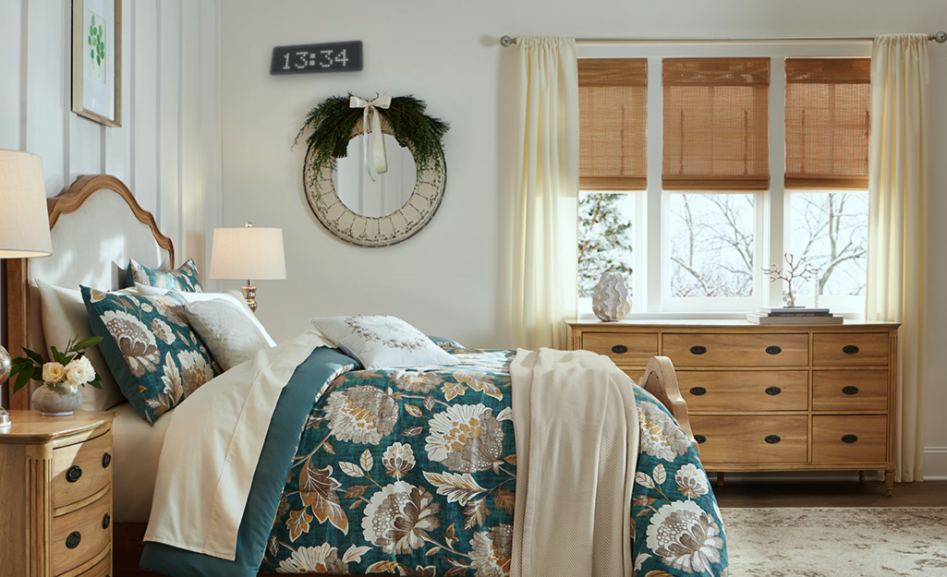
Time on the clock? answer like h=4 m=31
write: h=13 m=34
